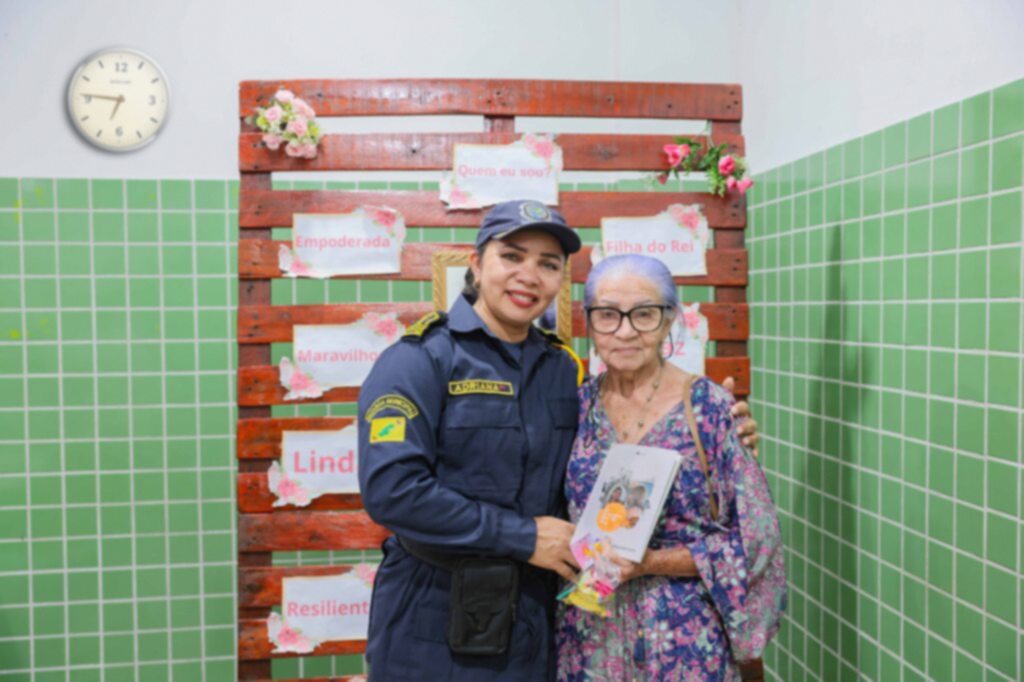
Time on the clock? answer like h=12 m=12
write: h=6 m=46
